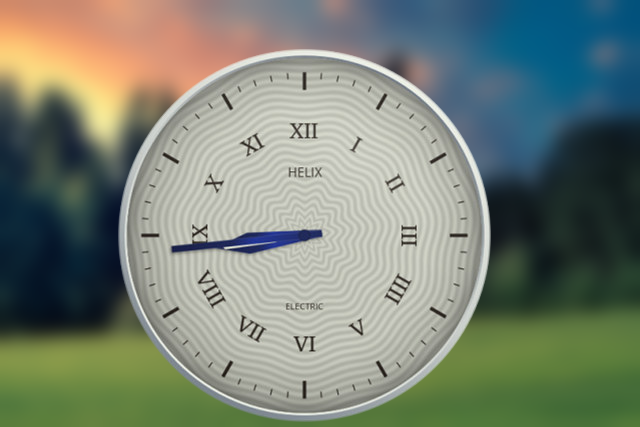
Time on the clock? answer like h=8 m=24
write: h=8 m=44
